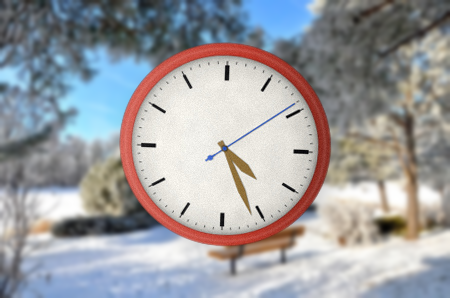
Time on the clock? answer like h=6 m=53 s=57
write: h=4 m=26 s=9
